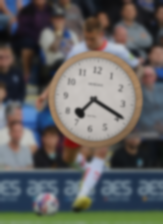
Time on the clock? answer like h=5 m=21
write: h=7 m=19
